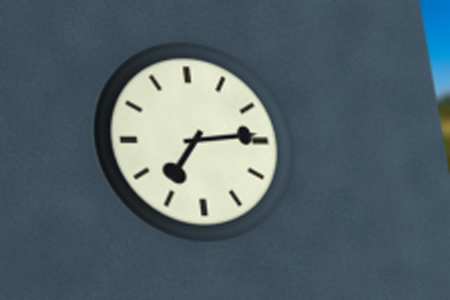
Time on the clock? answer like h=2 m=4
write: h=7 m=14
